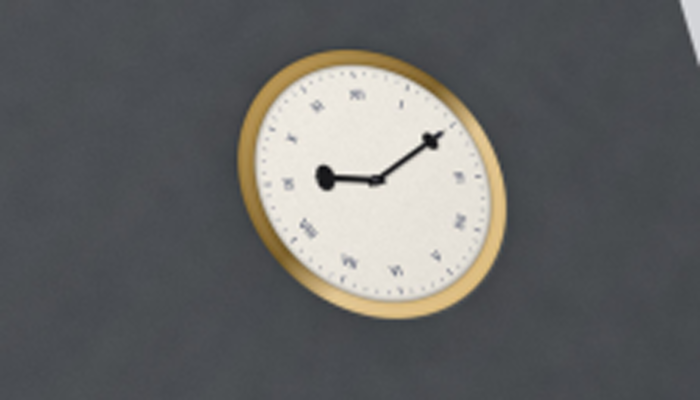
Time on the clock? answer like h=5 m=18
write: h=9 m=10
